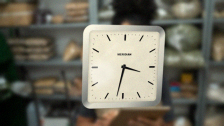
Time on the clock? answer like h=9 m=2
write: h=3 m=32
